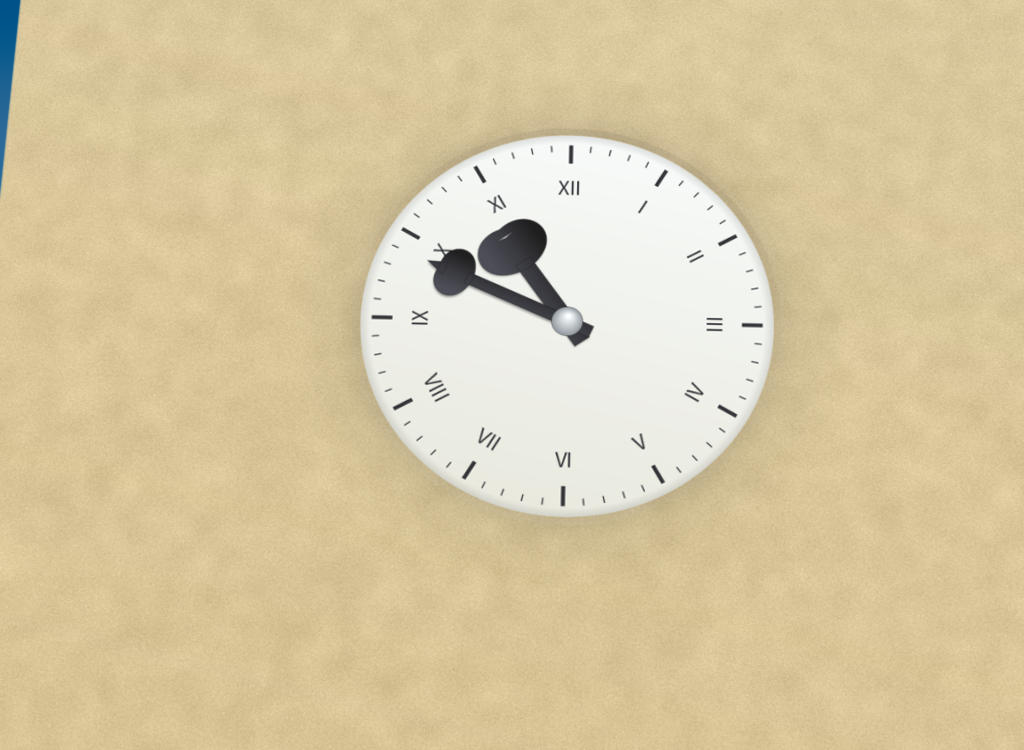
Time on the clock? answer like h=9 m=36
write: h=10 m=49
